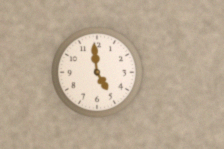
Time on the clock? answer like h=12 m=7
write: h=4 m=59
